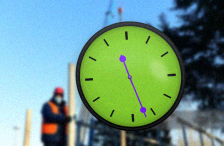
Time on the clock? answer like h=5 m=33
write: h=11 m=27
